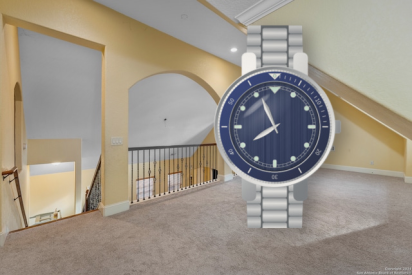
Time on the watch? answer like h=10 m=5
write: h=7 m=56
